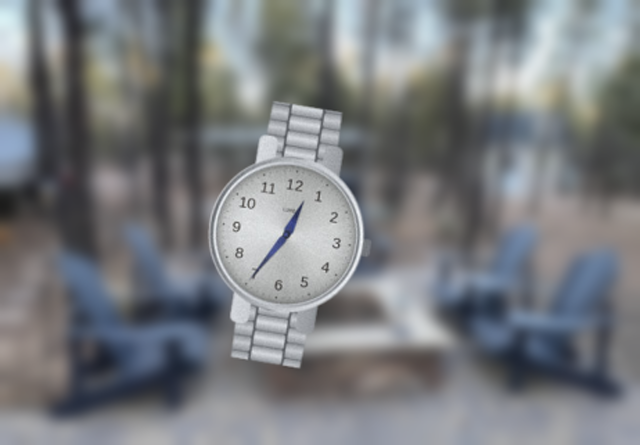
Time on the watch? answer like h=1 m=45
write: h=12 m=35
